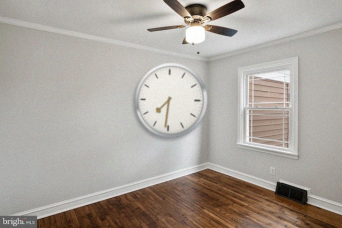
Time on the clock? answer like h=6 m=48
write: h=7 m=31
